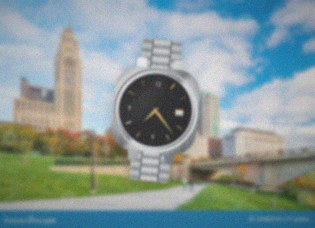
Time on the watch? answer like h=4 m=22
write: h=7 m=23
